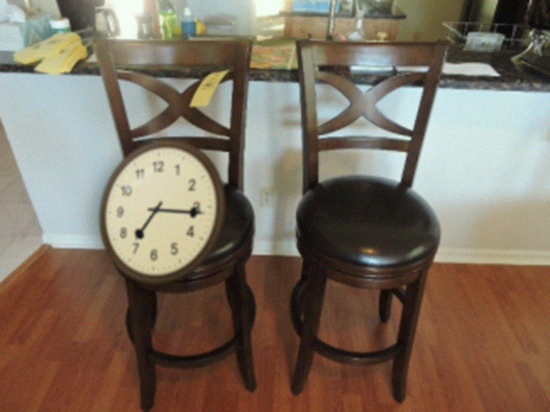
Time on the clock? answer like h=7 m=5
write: h=7 m=16
